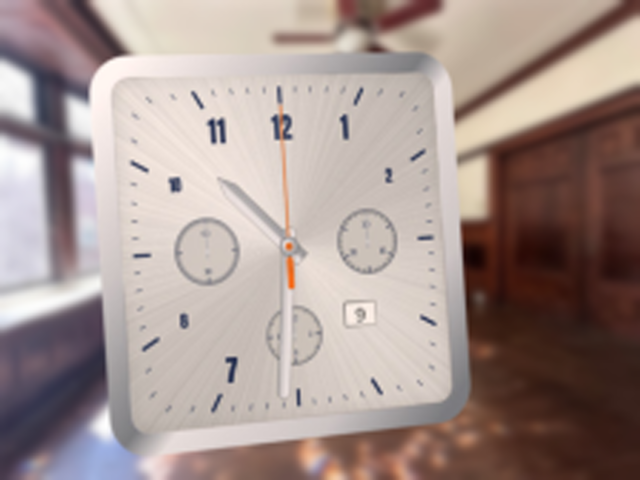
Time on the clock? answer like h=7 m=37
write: h=10 m=31
